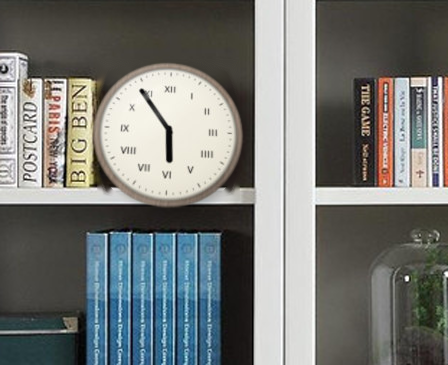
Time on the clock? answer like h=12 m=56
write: h=5 m=54
